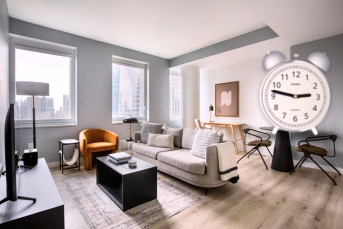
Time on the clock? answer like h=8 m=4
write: h=2 m=47
